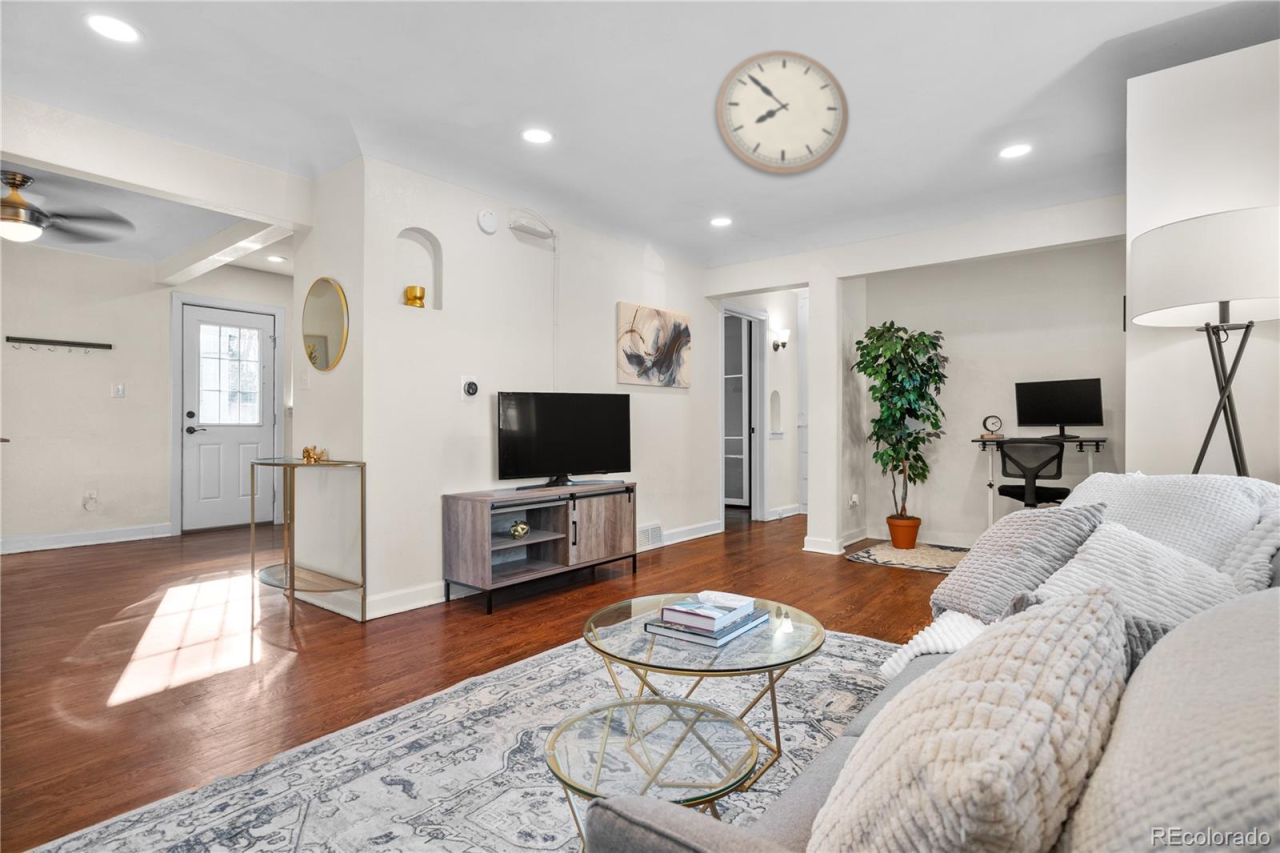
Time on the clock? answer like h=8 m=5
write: h=7 m=52
